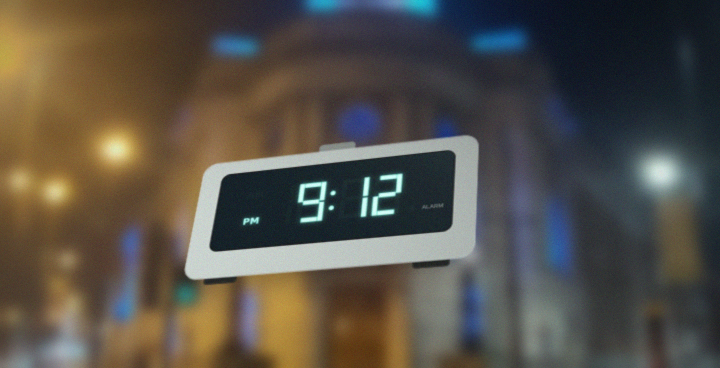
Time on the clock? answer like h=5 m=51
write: h=9 m=12
